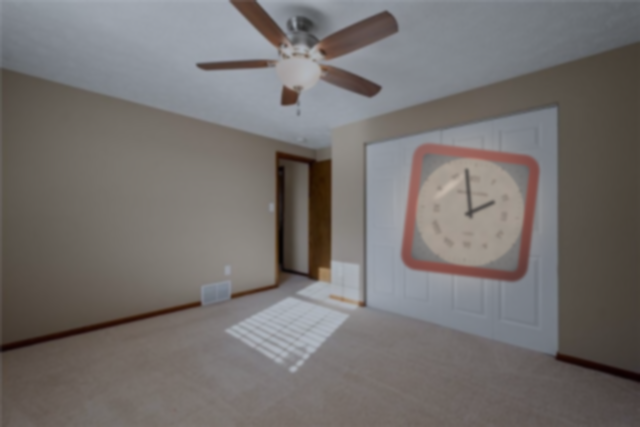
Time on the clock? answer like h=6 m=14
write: h=1 m=58
